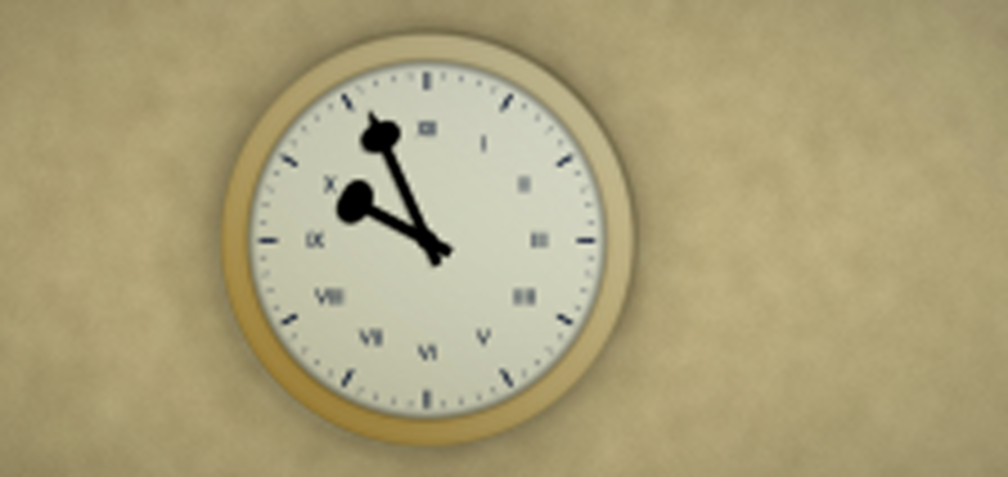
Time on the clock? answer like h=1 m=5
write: h=9 m=56
